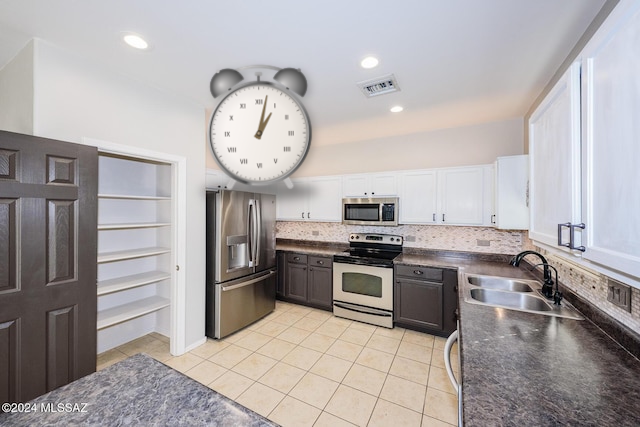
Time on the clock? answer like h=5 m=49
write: h=1 m=2
